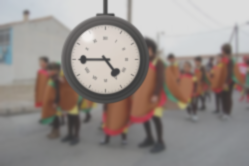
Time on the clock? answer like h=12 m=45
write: h=4 m=45
